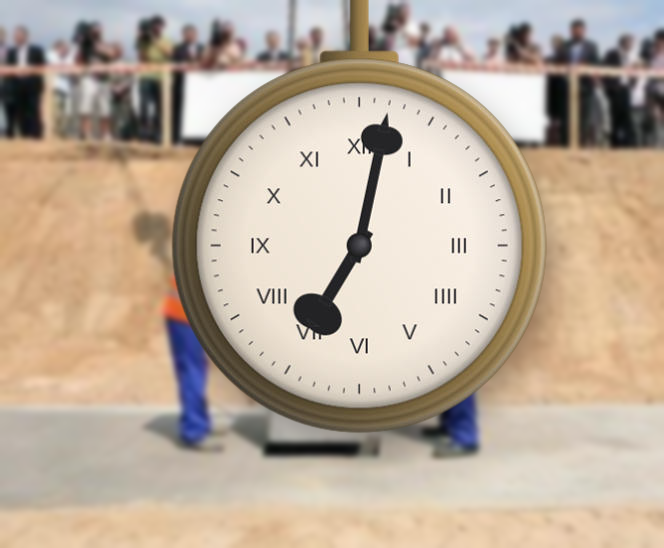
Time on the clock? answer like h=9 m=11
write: h=7 m=2
